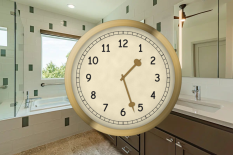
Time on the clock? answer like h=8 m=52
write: h=1 m=27
